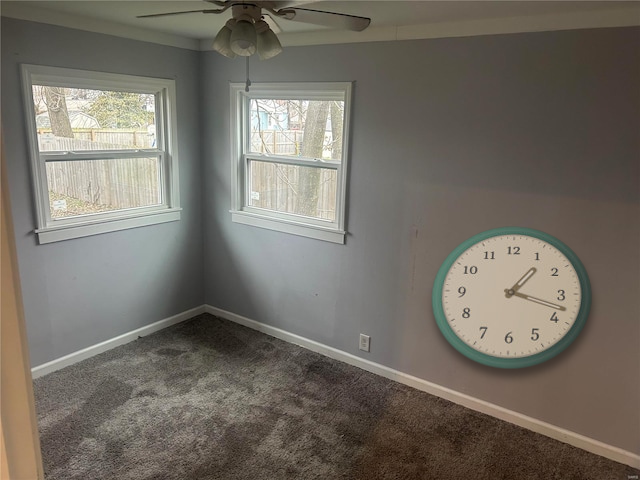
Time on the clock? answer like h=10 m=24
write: h=1 m=18
